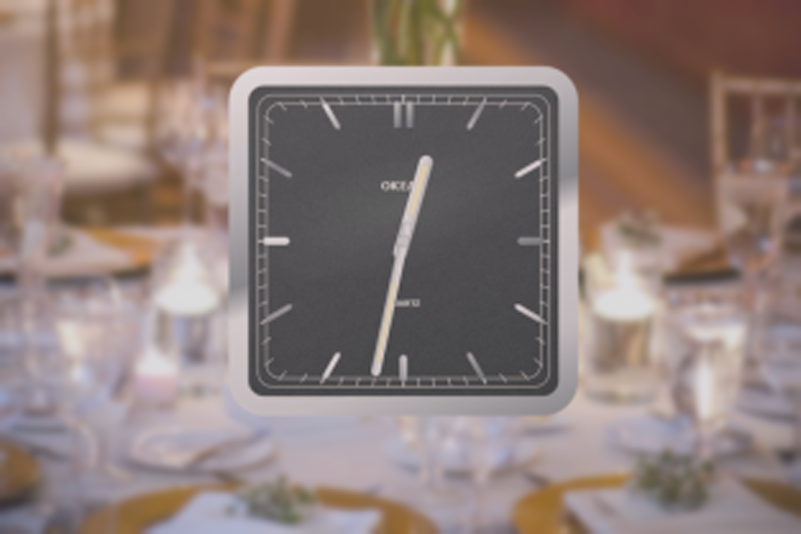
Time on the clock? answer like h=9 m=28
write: h=12 m=32
